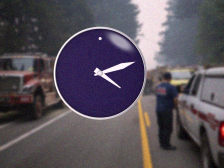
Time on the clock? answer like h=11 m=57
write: h=4 m=12
